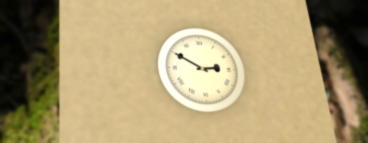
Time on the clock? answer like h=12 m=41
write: h=2 m=50
